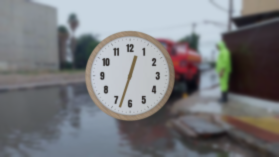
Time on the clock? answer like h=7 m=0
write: h=12 m=33
